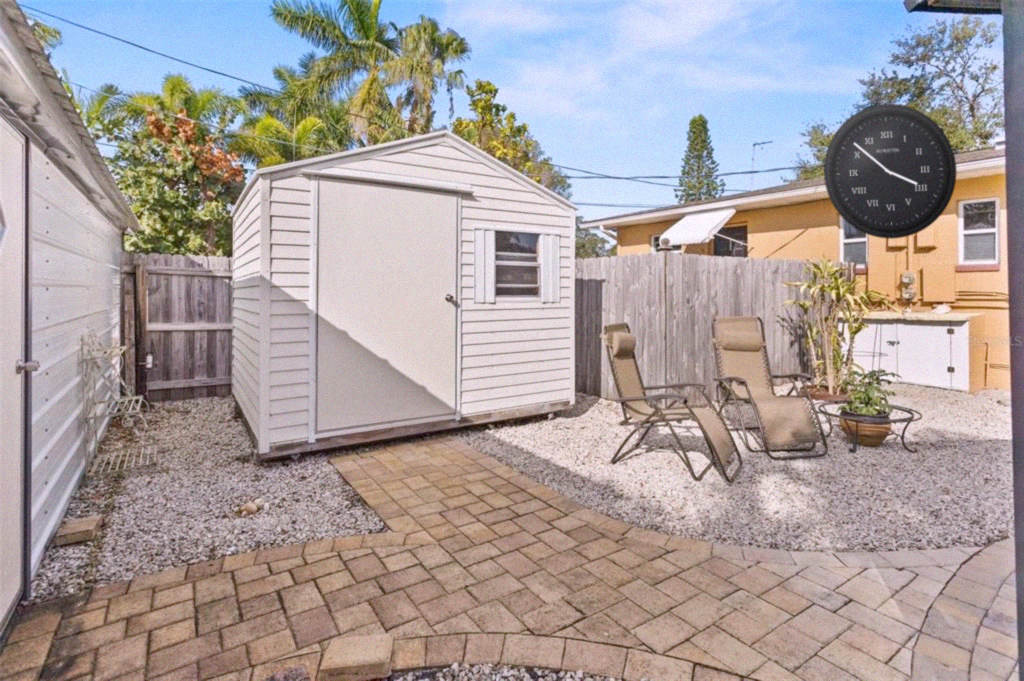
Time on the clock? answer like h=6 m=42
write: h=3 m=52
